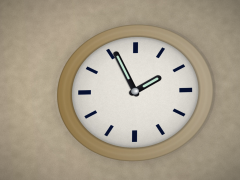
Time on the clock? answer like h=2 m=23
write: h=1 m=56
